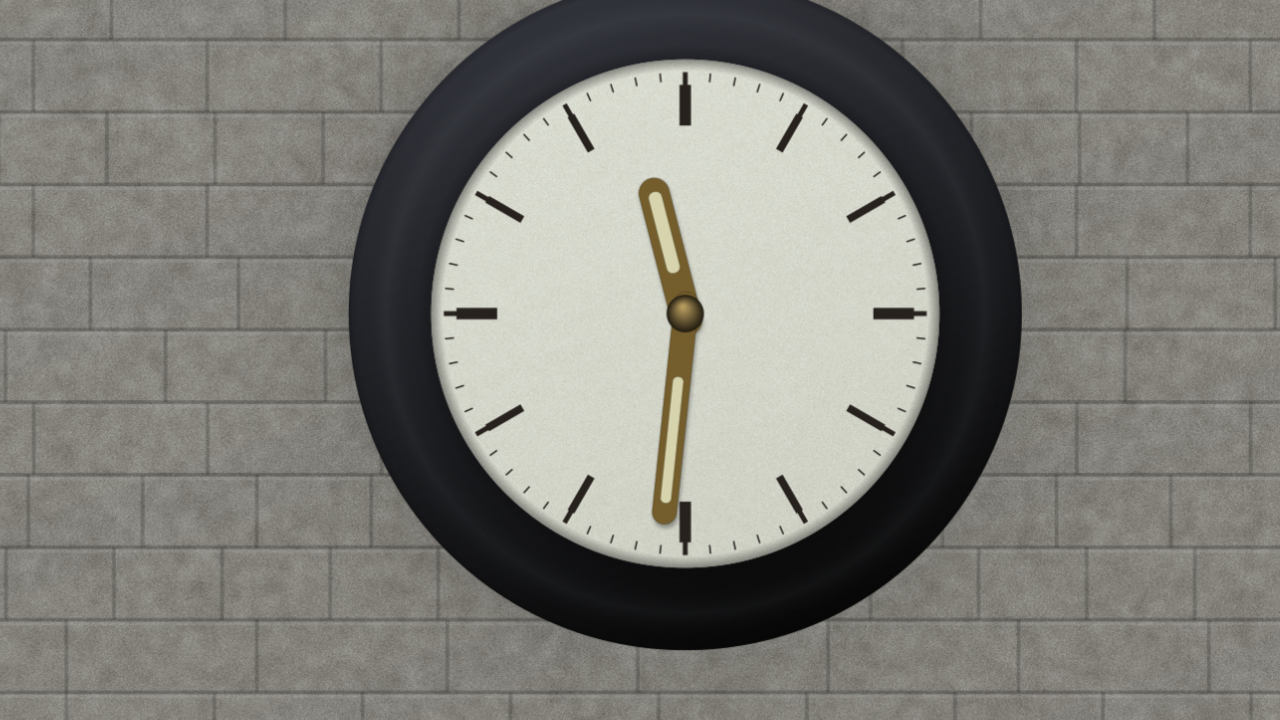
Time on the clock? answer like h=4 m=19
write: h=11 m=31
